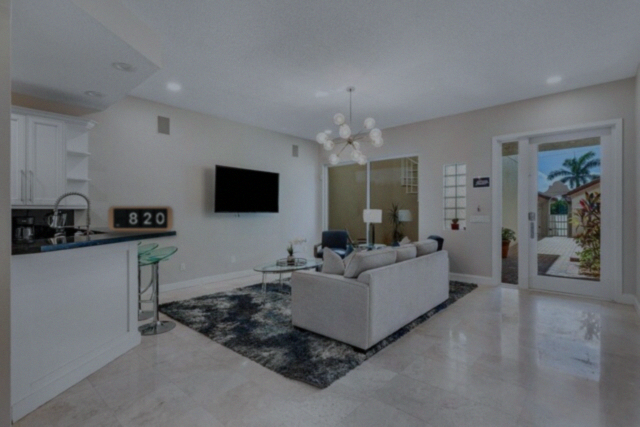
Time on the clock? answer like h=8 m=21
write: h=8 m=20
